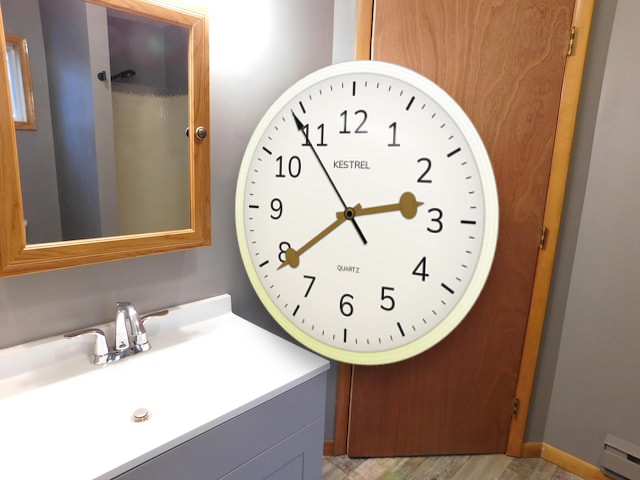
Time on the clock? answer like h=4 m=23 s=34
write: h=2 m=38 s=54
